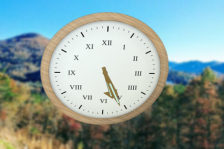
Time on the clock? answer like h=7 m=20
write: h=5 m=26
